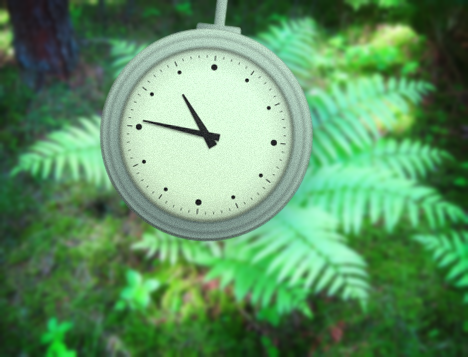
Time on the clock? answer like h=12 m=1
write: h=10 m=46
